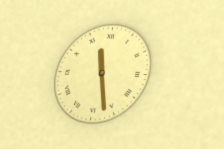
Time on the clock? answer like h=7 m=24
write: h=11 m=27
